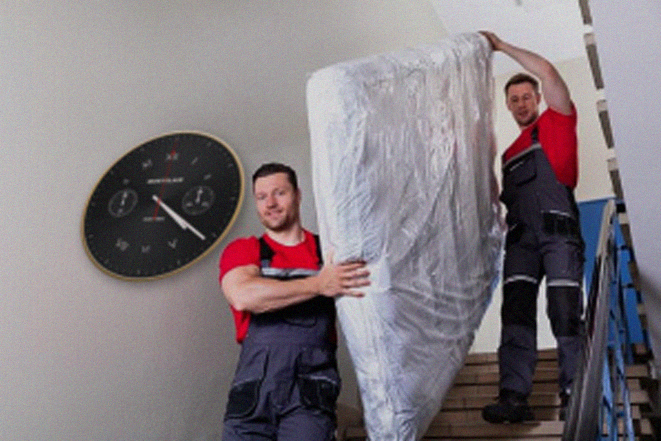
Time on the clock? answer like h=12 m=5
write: h=4 m=21
